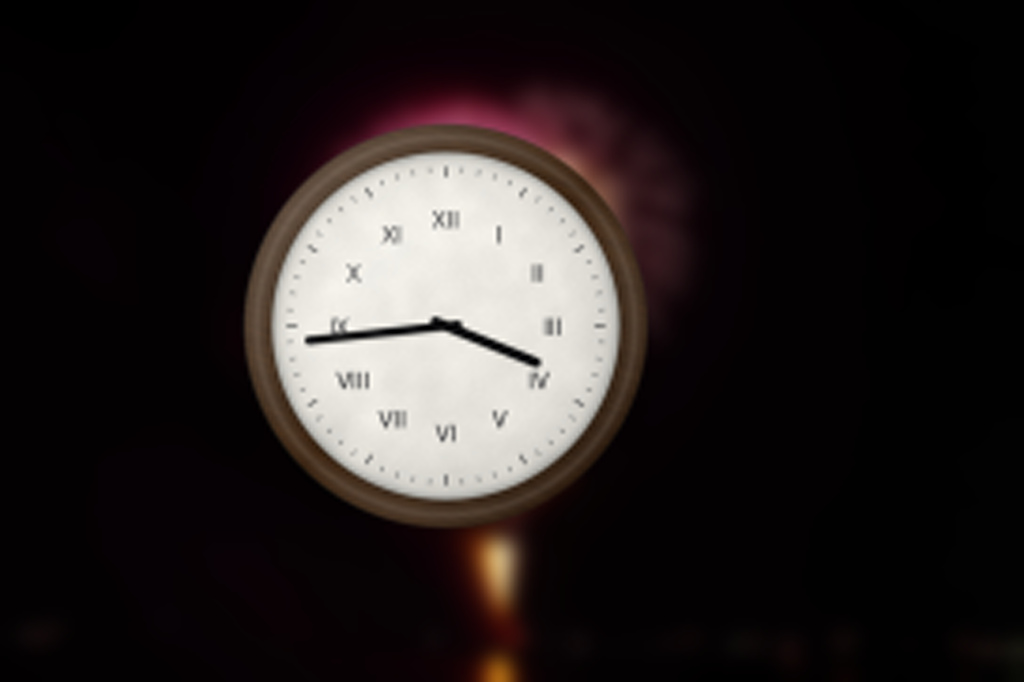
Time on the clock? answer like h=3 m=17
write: h=3 m=44
